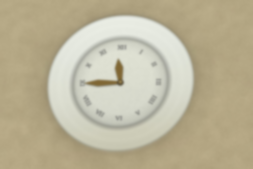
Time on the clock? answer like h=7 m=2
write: h=11 m=45
